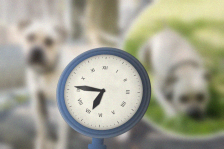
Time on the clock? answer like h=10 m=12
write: h=6 m=46
